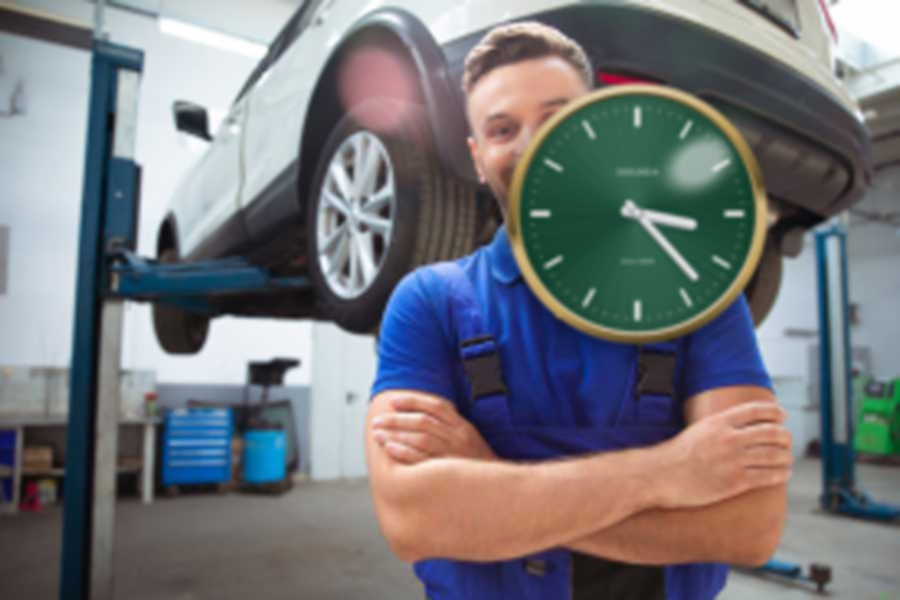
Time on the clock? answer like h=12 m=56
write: h=3 m=23
